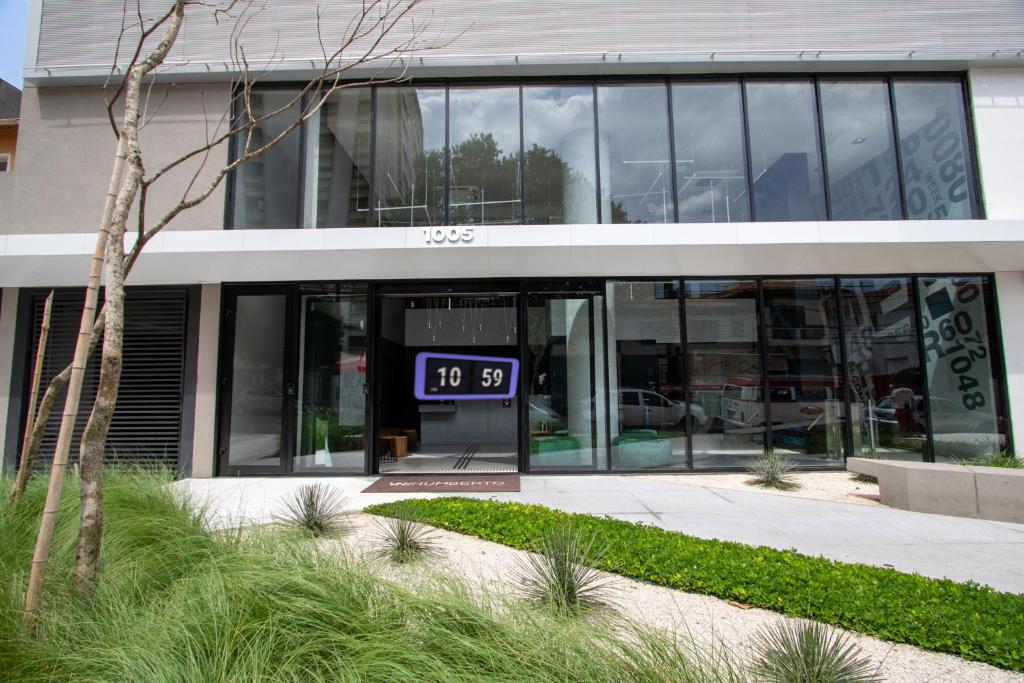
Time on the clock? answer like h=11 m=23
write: h=10 m=59
